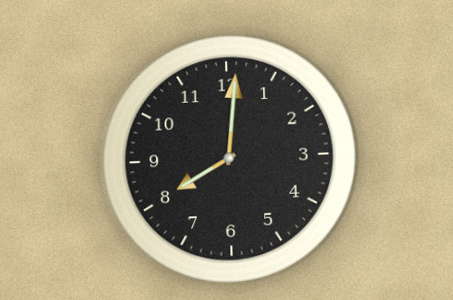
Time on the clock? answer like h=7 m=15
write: h=8 m=1
